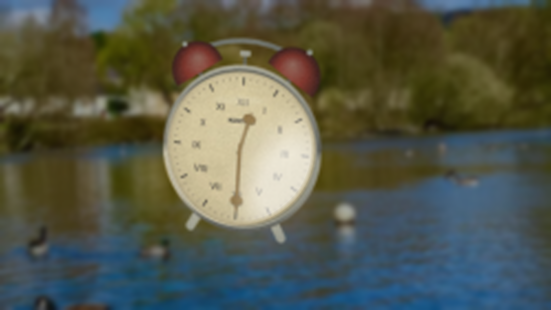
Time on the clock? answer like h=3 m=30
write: h=12 m=30
